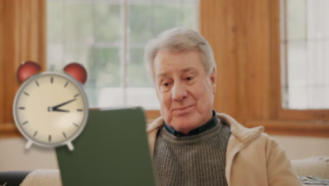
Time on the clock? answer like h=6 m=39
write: h=3 m=11
